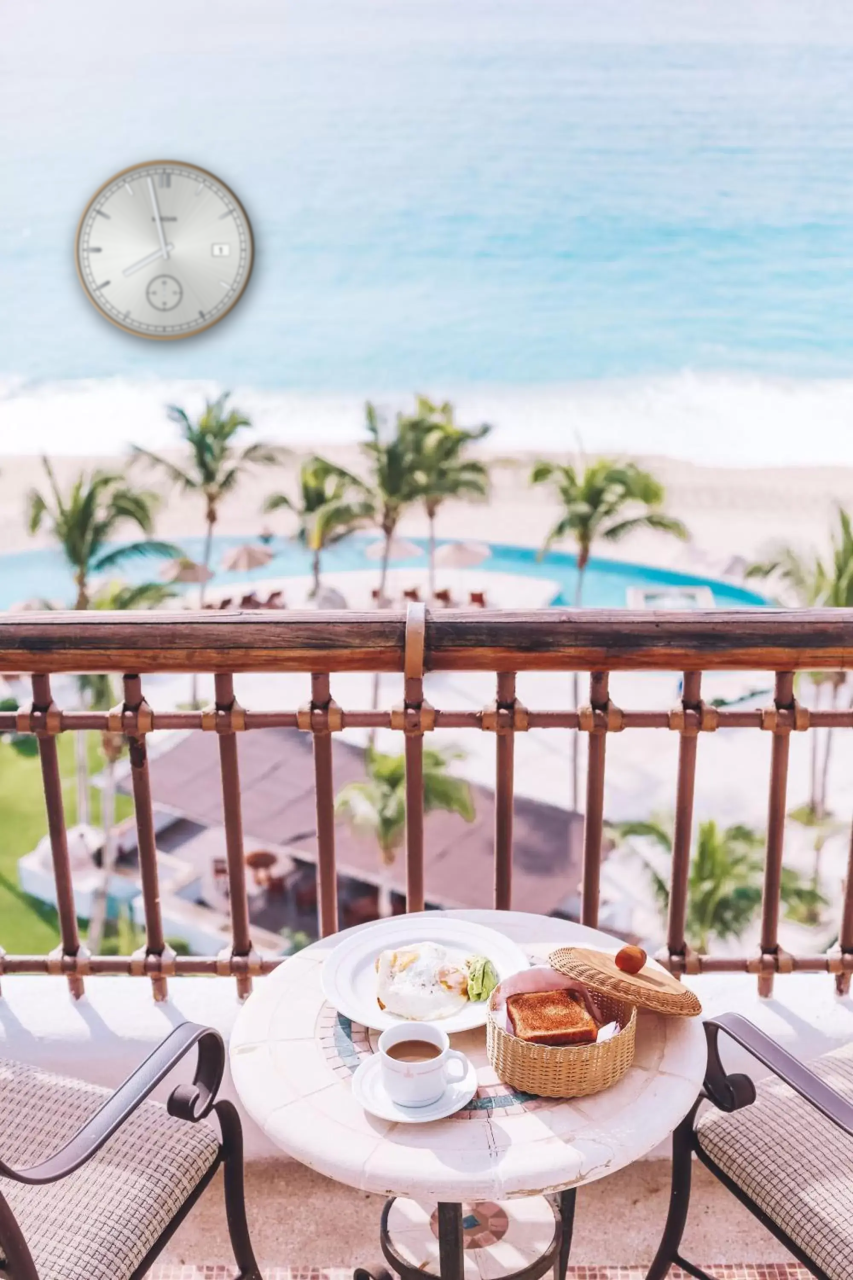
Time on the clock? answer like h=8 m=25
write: h=7 m=58
